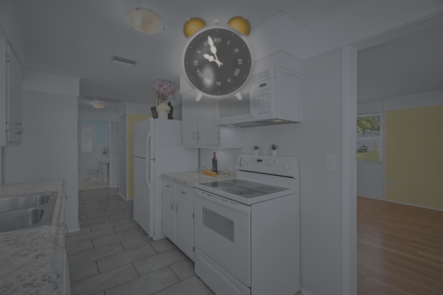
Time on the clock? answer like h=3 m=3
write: h=9 m=57
